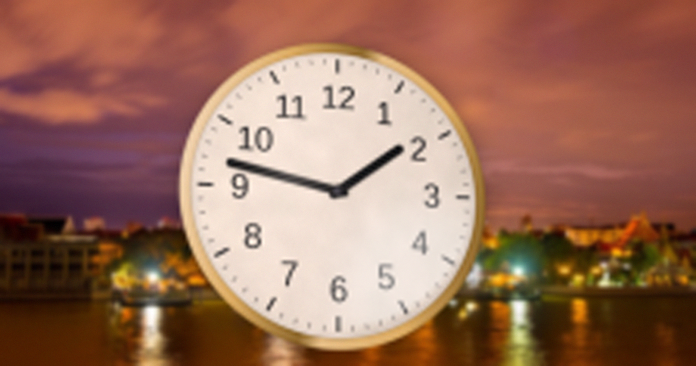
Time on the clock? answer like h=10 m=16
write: h=1 m=47
